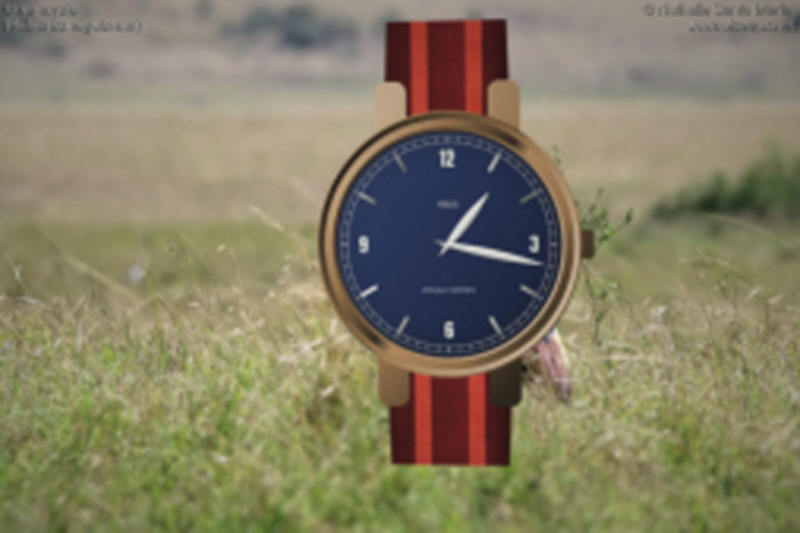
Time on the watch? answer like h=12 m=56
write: h=1 m=17
